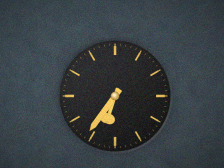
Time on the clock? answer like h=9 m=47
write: h=6 m=36
